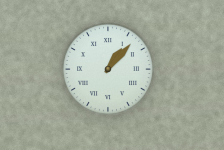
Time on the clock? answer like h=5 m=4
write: h=1 m=7
